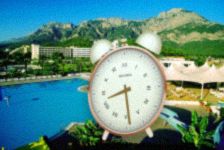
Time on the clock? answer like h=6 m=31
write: h=8 m=29
